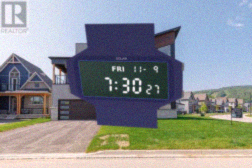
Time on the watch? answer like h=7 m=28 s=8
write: h=7 m=30 s=27
